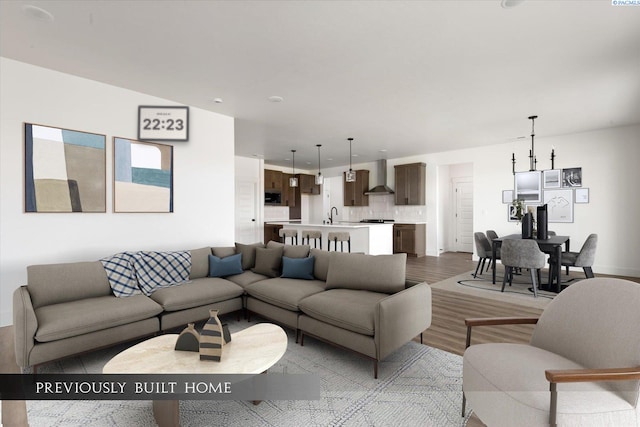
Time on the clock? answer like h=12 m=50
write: h=22 m=23
